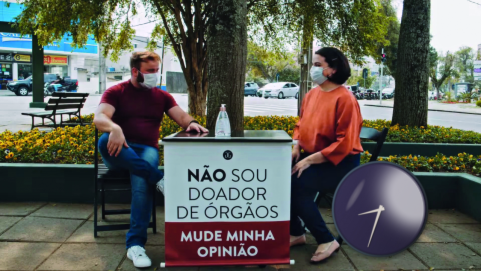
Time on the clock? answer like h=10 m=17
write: h=8 m=33
